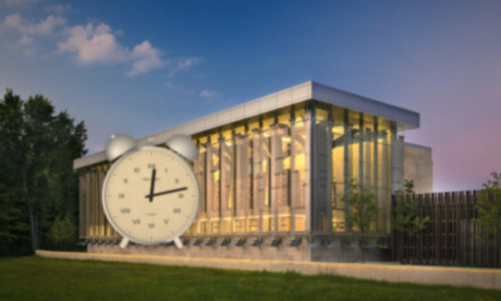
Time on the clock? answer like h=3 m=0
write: h=12 m=13
